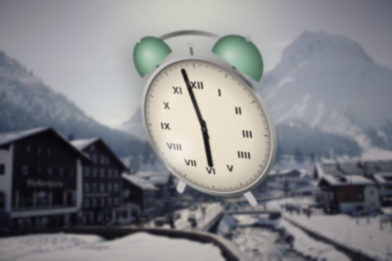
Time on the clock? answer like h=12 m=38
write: h=5 m=58
